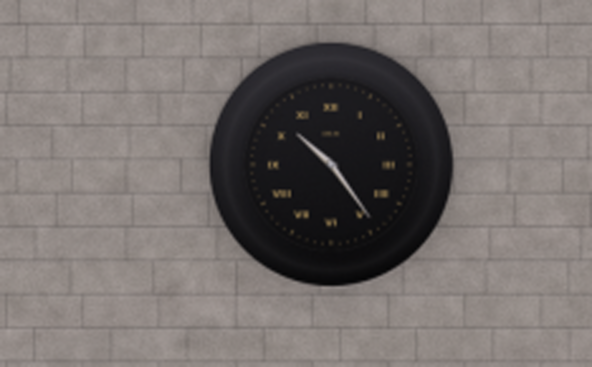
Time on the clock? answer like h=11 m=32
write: h=10 m=24
